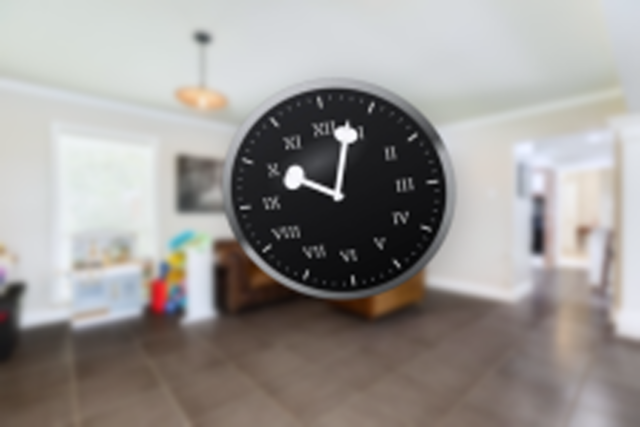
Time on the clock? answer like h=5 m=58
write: h=10 m=3
